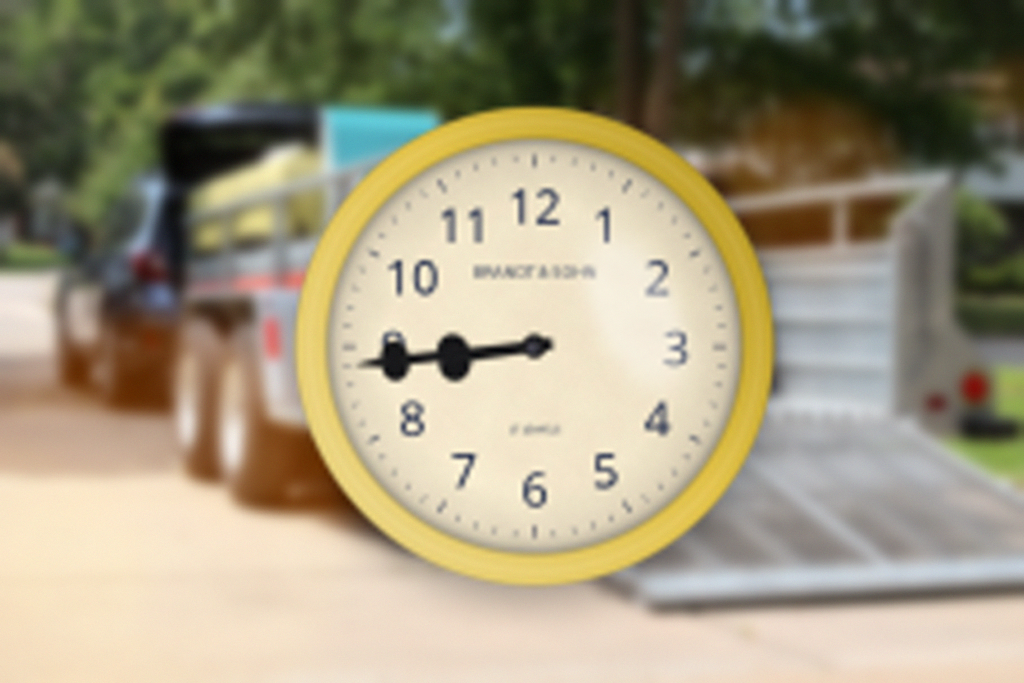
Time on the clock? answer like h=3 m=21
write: h=8 m=44
